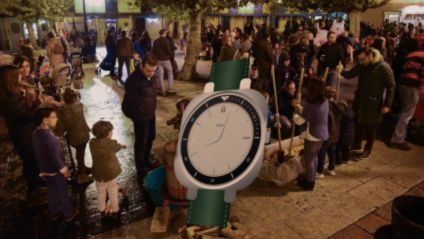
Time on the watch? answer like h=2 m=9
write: h=8 m=3
